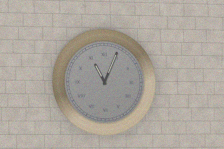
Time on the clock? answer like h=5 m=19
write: h=11 m=4
